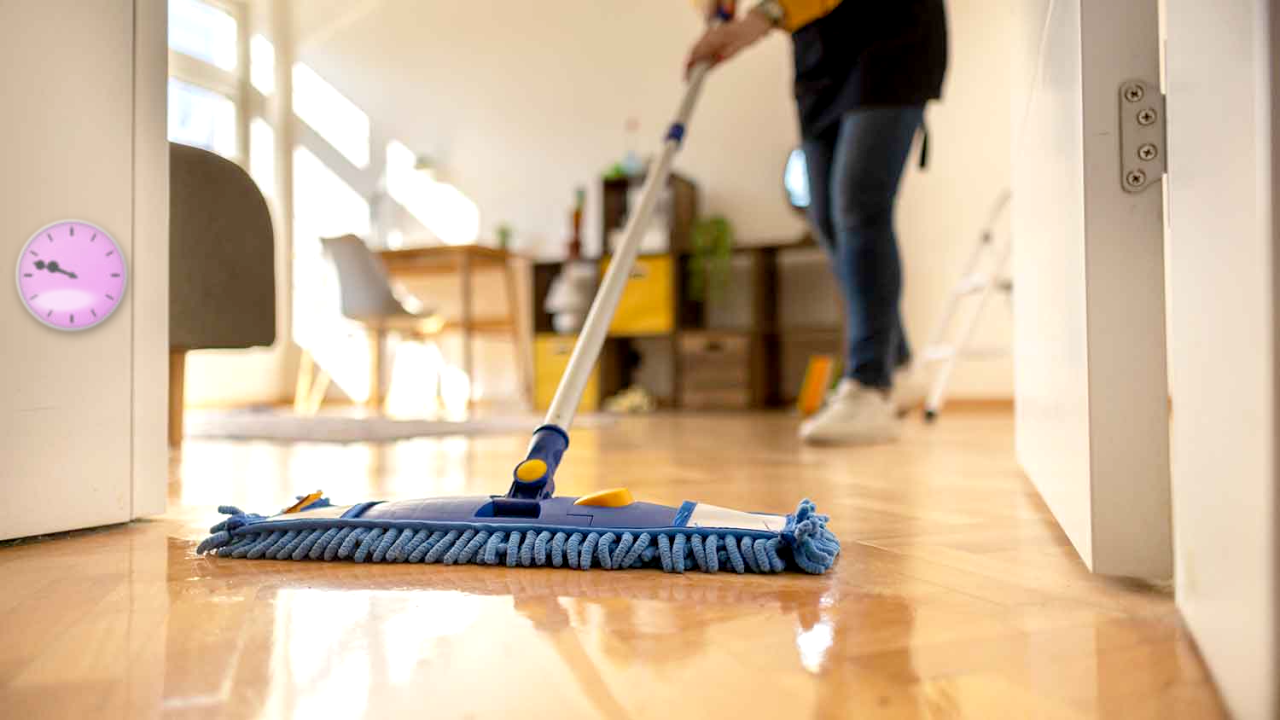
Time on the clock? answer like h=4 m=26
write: h=9 m=48
